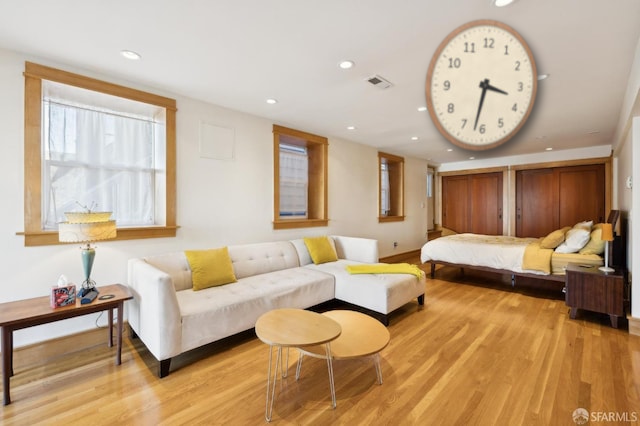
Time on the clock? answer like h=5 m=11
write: h=3 m=32
